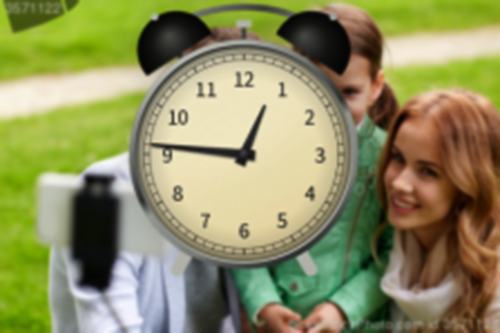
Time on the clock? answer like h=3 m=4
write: h=12 m=46
